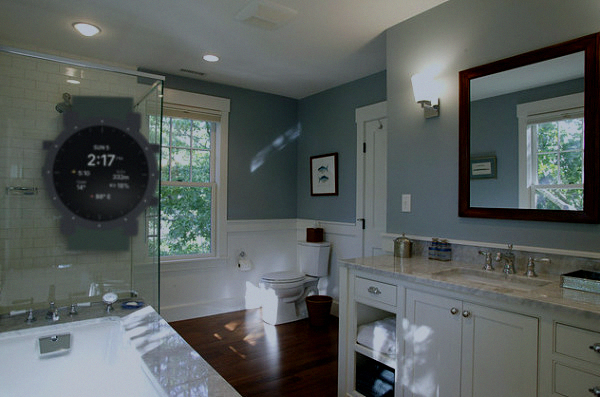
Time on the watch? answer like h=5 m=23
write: h=2 m=17
